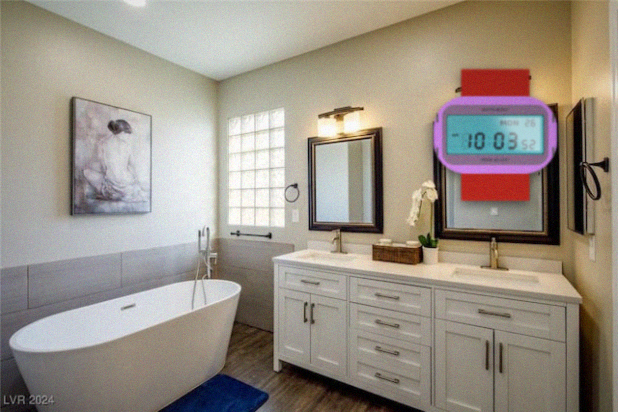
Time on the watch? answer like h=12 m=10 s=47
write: h=10 m=3 s=52
